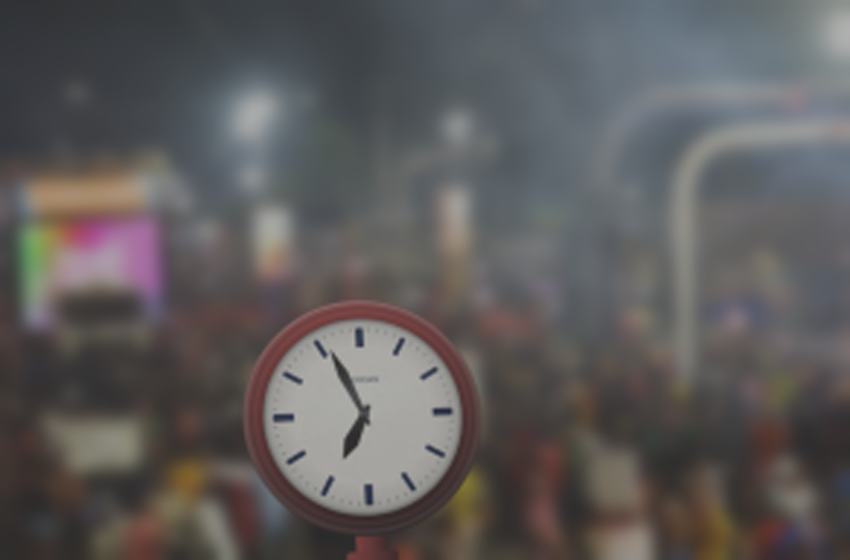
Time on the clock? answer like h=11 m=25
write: h=6 m=56
